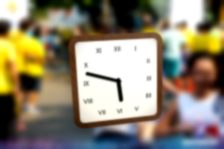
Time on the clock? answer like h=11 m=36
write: h=5 m=48
